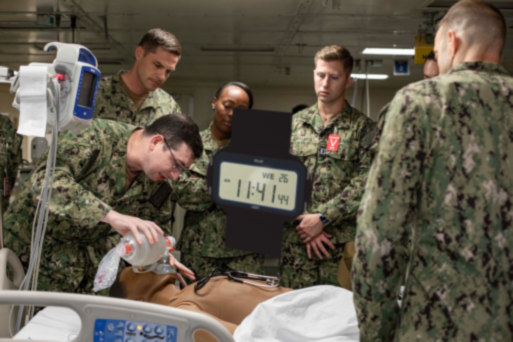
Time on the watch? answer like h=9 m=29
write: h=11 m=41
